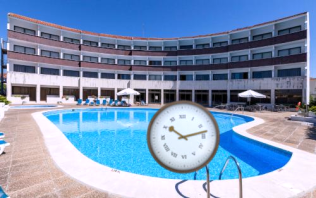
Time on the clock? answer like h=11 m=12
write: h=10 m=13
